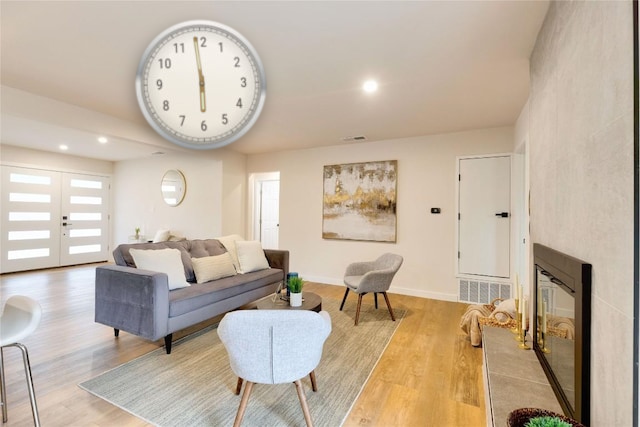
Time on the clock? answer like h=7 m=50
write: h=5 m=59
